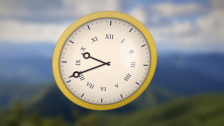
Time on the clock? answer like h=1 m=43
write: h=9 m=41
